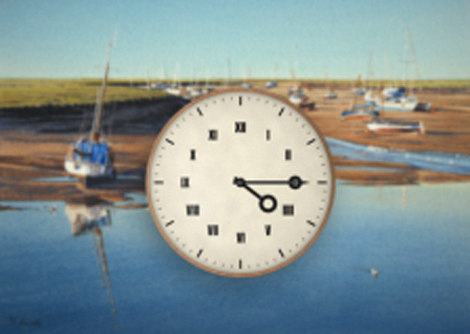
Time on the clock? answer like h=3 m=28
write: h=4 m=15
